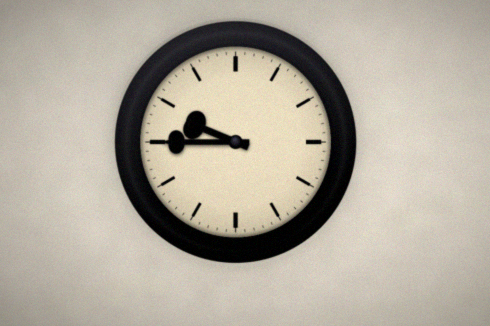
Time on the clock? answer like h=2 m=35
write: h=9 m=45
